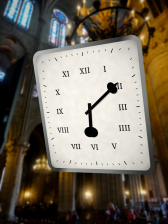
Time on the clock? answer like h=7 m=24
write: h=6 m=9
